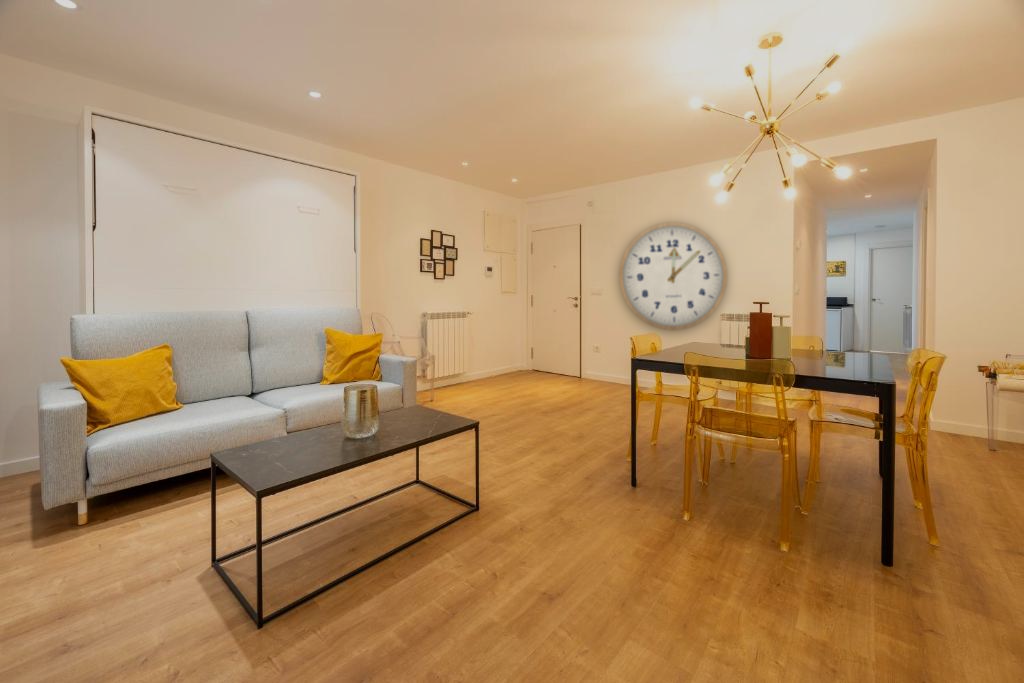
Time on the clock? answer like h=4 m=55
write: h=12 m=8
